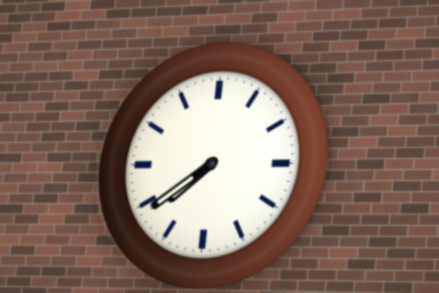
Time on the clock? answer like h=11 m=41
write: h=7 m=39
